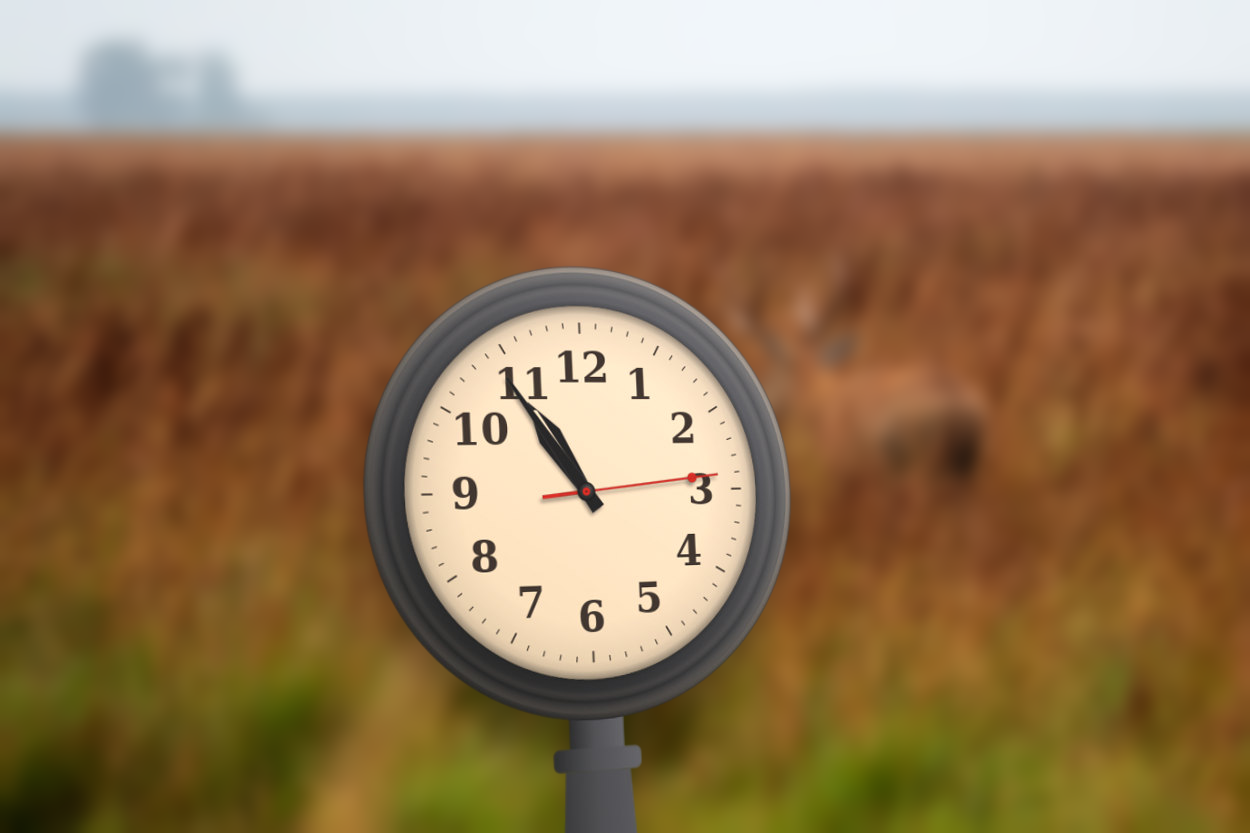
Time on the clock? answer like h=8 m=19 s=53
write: h=10 m=54 s=14
